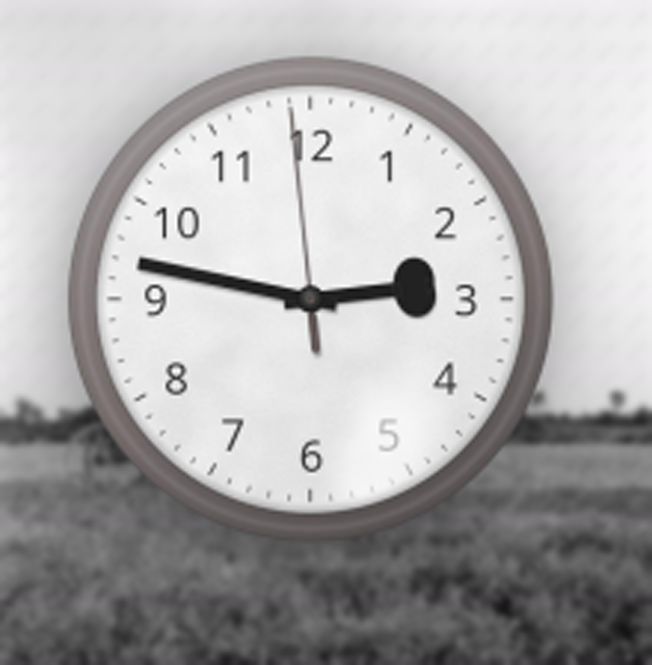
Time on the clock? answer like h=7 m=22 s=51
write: h=2 m=46 s=59
